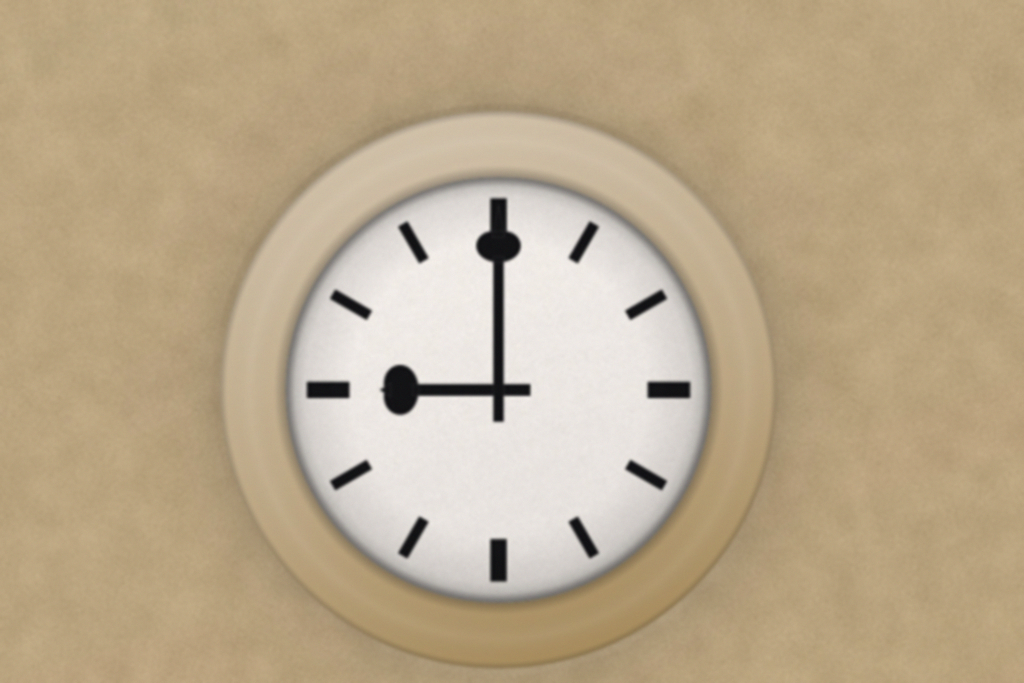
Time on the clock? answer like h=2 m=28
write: h=9 m=0
